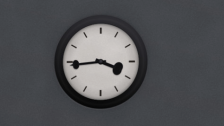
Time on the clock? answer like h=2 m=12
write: h=3 m=44
